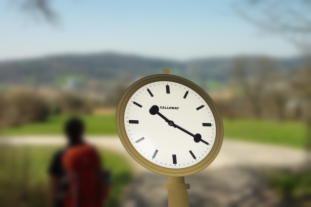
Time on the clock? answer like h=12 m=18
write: h=10 m=20
